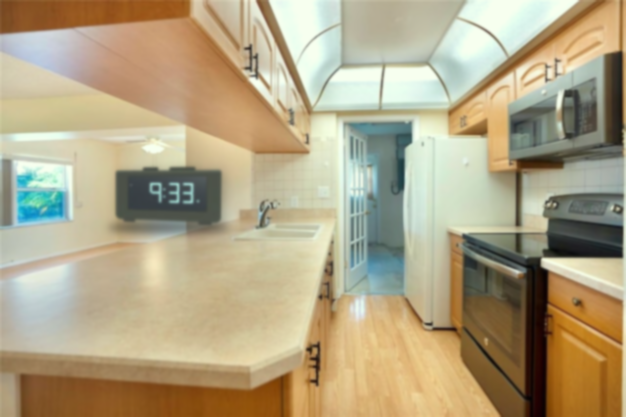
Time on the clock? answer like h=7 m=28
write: h=9 m=33
